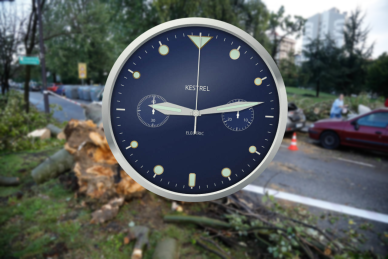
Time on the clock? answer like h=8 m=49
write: h=9 m=13
